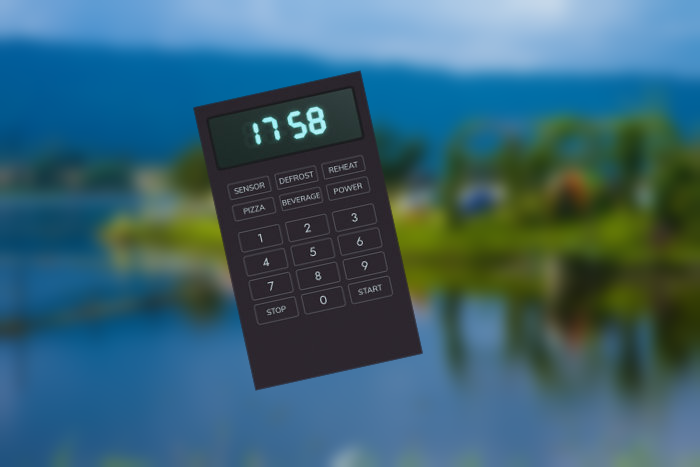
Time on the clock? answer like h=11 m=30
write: h=17 m=58
